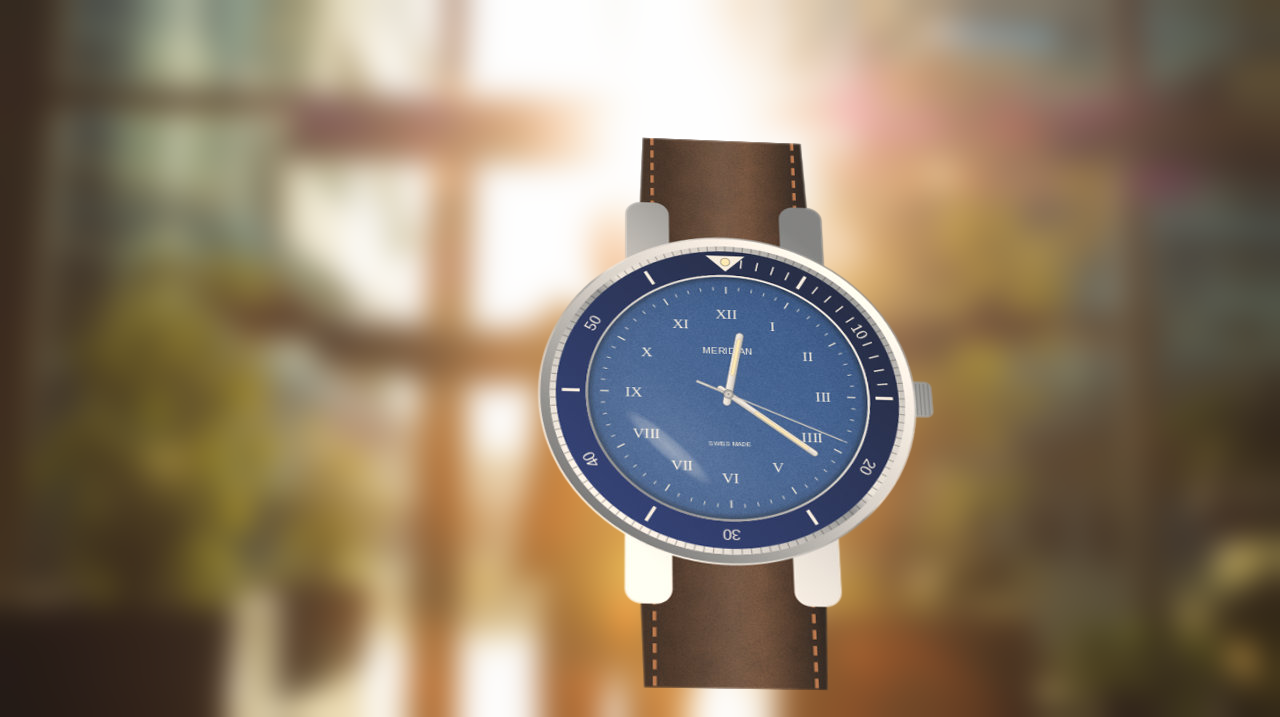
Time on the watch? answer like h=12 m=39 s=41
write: h=12 m=21 s=19
